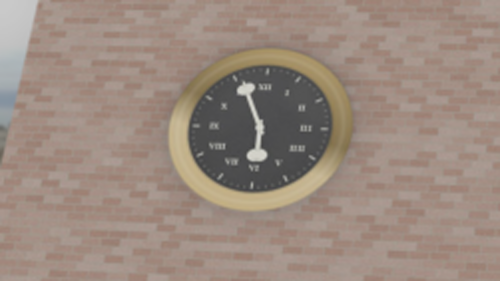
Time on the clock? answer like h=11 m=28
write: h=5 m=56
